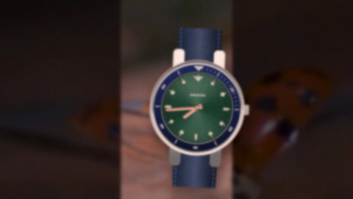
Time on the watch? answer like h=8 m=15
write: h=7 m=44
